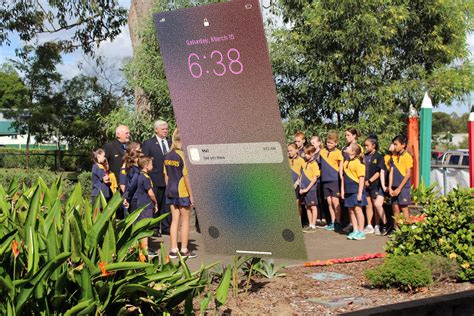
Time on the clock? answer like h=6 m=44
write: h=6 m=38
